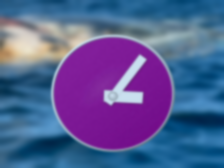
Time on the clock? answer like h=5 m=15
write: h=3 m=6
